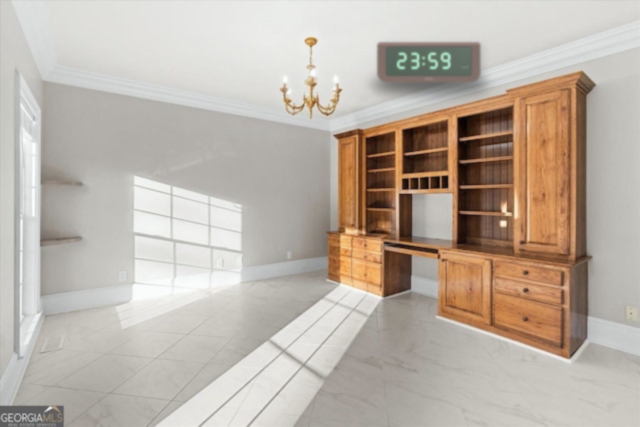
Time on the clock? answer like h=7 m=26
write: h=23 m=59
